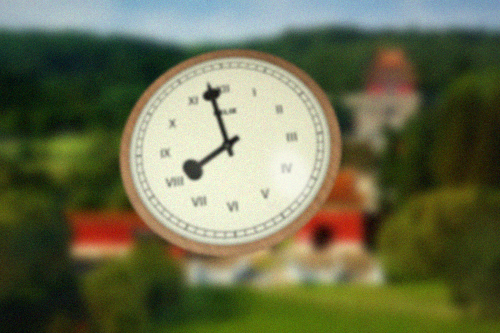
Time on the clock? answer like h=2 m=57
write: h=7 m=58
